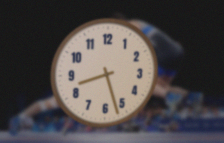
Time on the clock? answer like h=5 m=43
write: h=8 m=27
